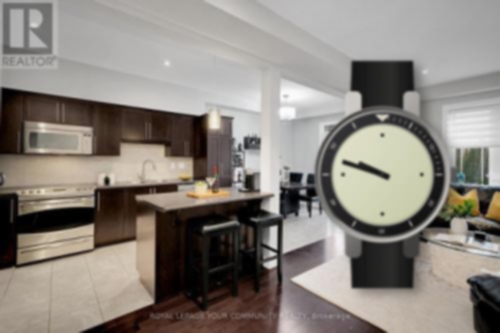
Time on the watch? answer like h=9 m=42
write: h=9 m=48
